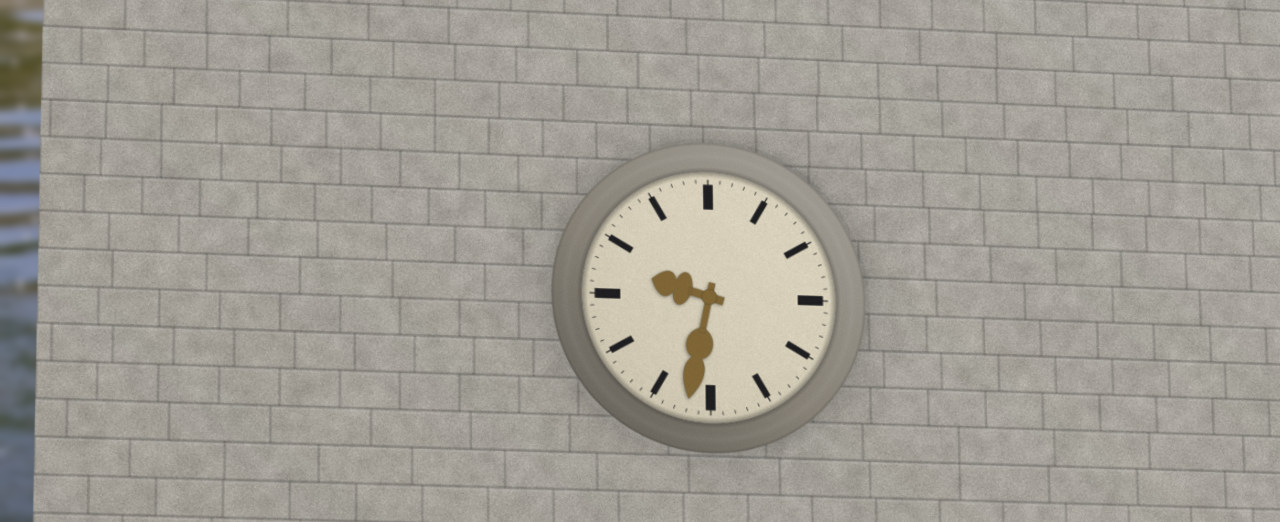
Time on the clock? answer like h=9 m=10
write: h=9 m=32
